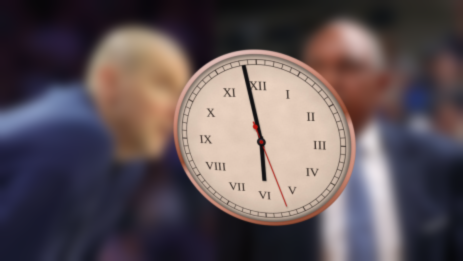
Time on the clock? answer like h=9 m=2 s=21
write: h=5 m=58 s=27
